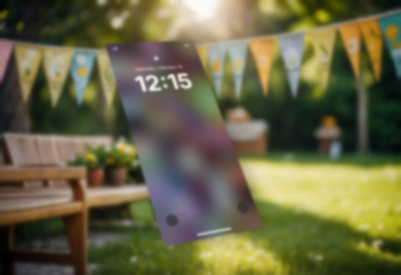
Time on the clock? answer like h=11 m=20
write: h=12 m=15
